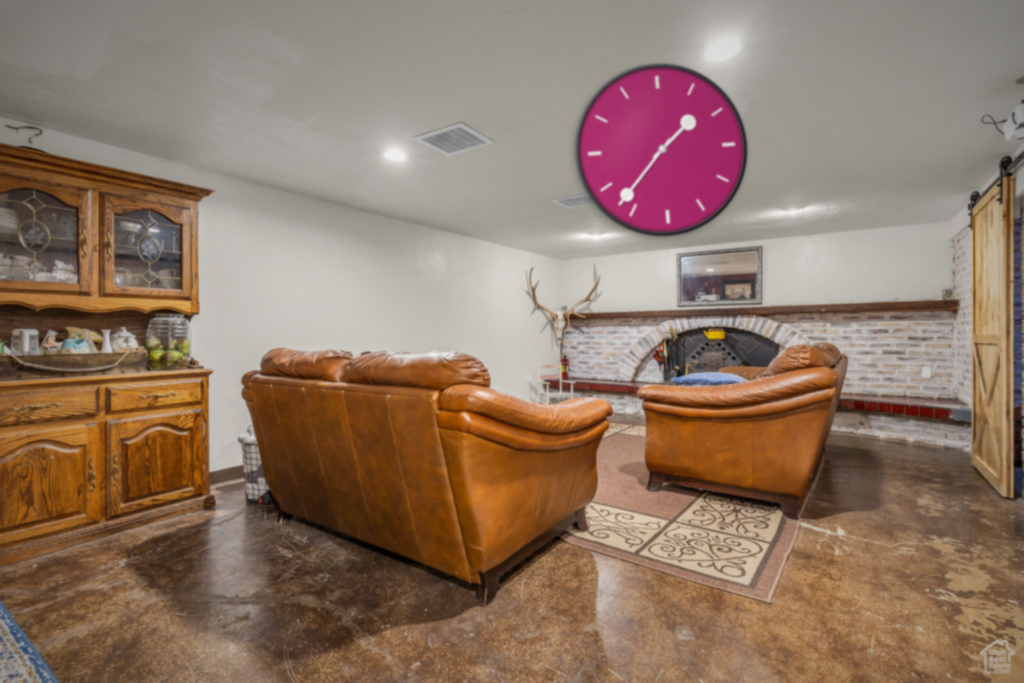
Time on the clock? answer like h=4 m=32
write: h=1 m=37
